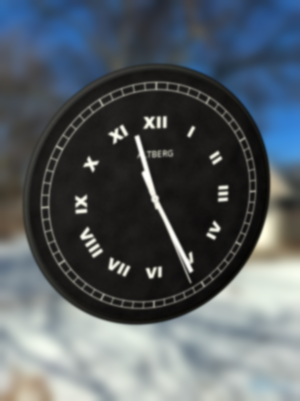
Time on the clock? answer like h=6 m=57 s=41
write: h=11 m=25 s=26
